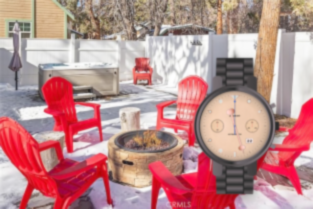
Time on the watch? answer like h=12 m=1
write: h=11 m=27
